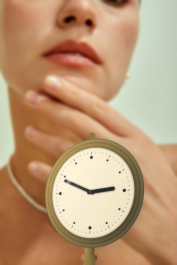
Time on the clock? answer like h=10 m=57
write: h=2 m=49
